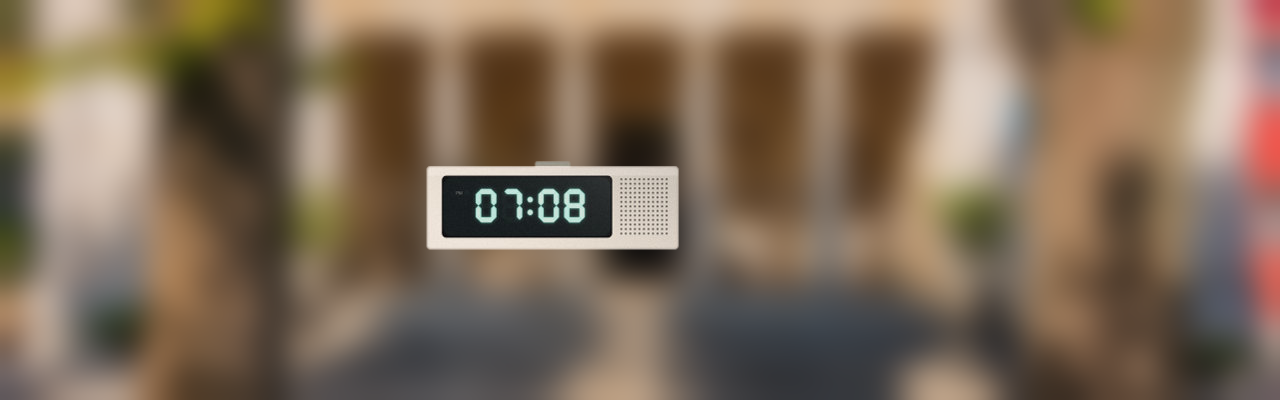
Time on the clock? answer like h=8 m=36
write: h=7 m=8
